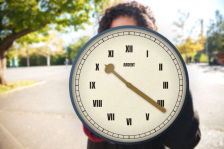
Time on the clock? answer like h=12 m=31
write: h=10 m=21
